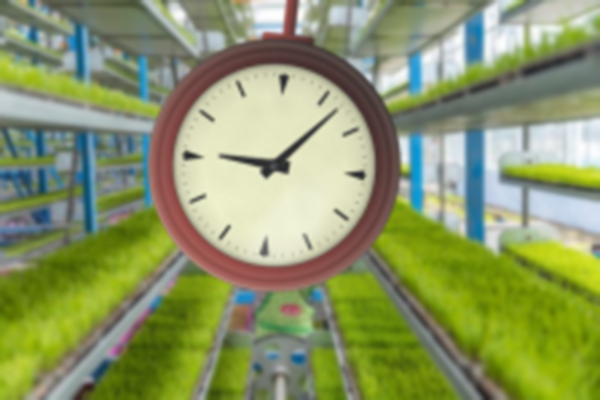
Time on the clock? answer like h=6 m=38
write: h=9 m=7
